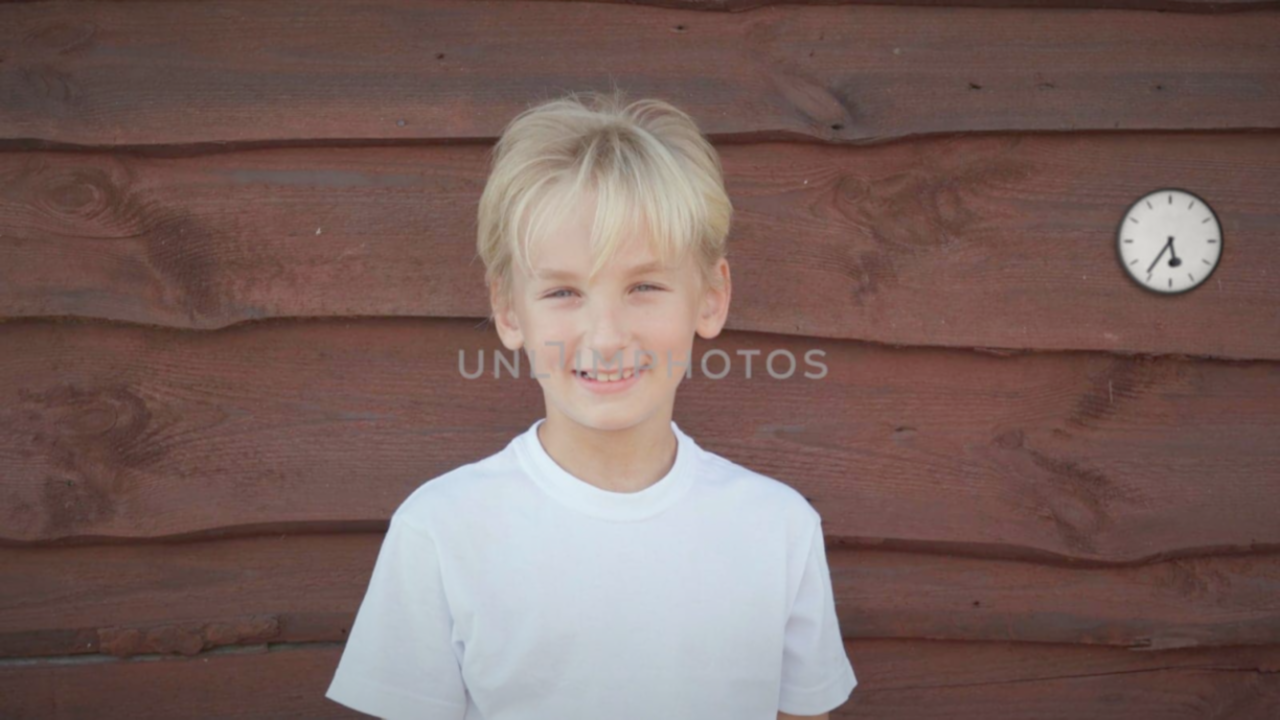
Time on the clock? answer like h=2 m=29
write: h=5 m=36
